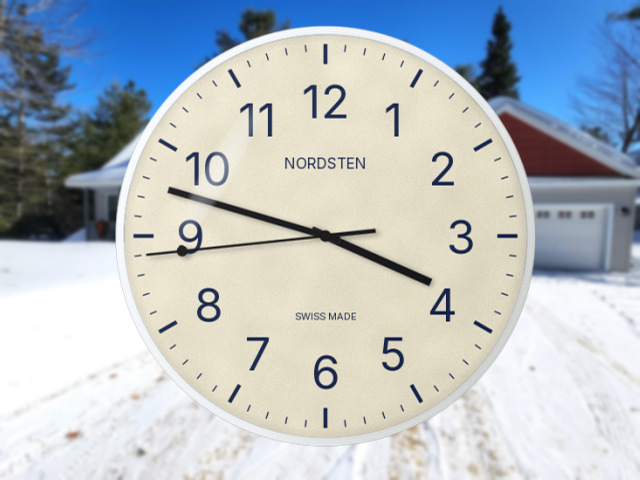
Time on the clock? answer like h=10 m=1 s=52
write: h=3 m=47 s=44
